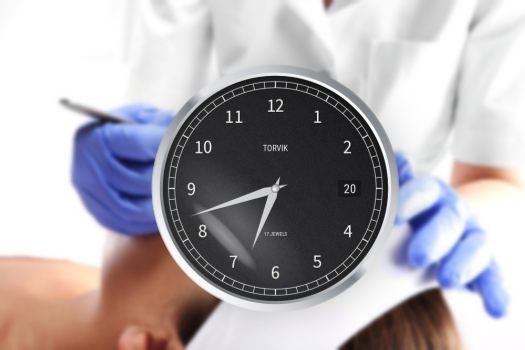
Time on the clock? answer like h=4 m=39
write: h=6 m=42
